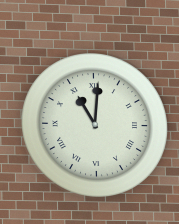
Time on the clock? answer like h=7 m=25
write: h=11 m=1
